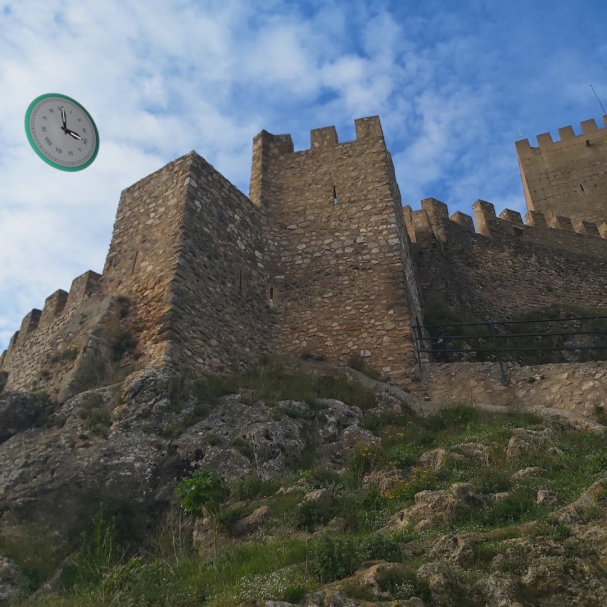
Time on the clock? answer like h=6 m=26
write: h=4 m=1
